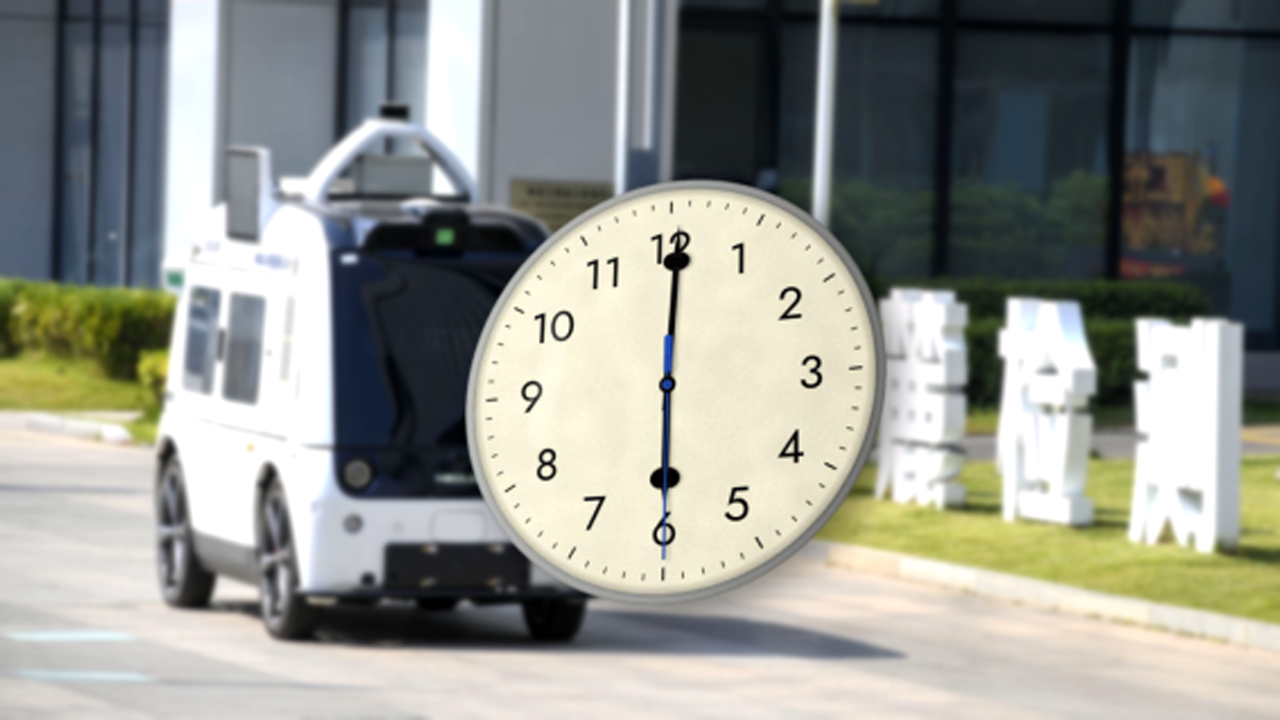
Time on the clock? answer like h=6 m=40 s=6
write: h=6 m=0 s=30
